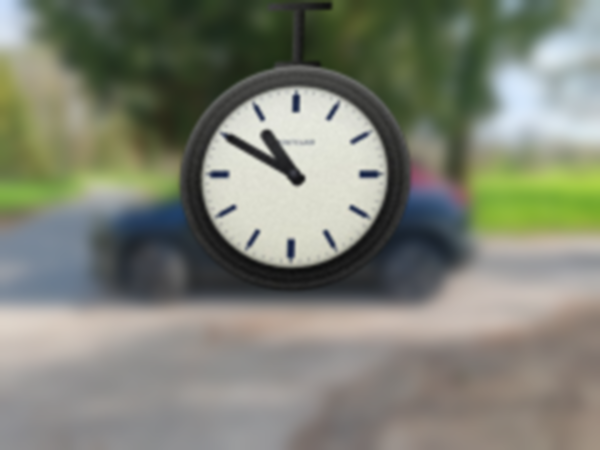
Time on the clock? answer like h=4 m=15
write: h=10 m=50
